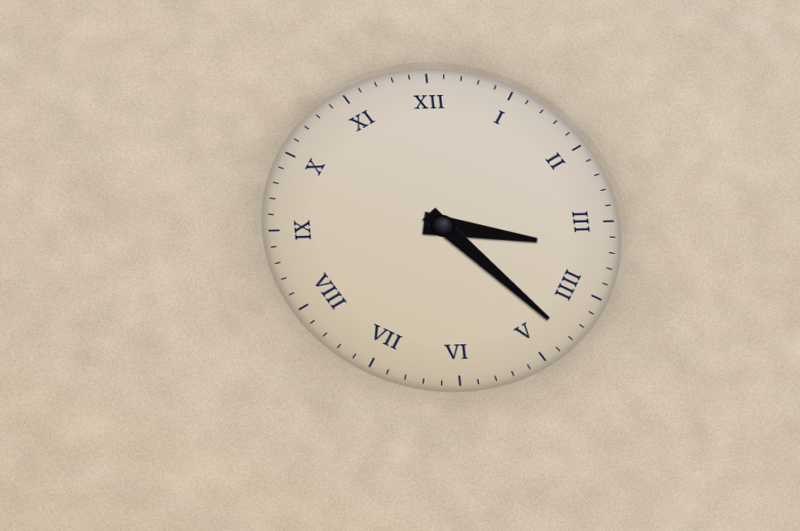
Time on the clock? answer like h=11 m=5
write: h=3 m=23
